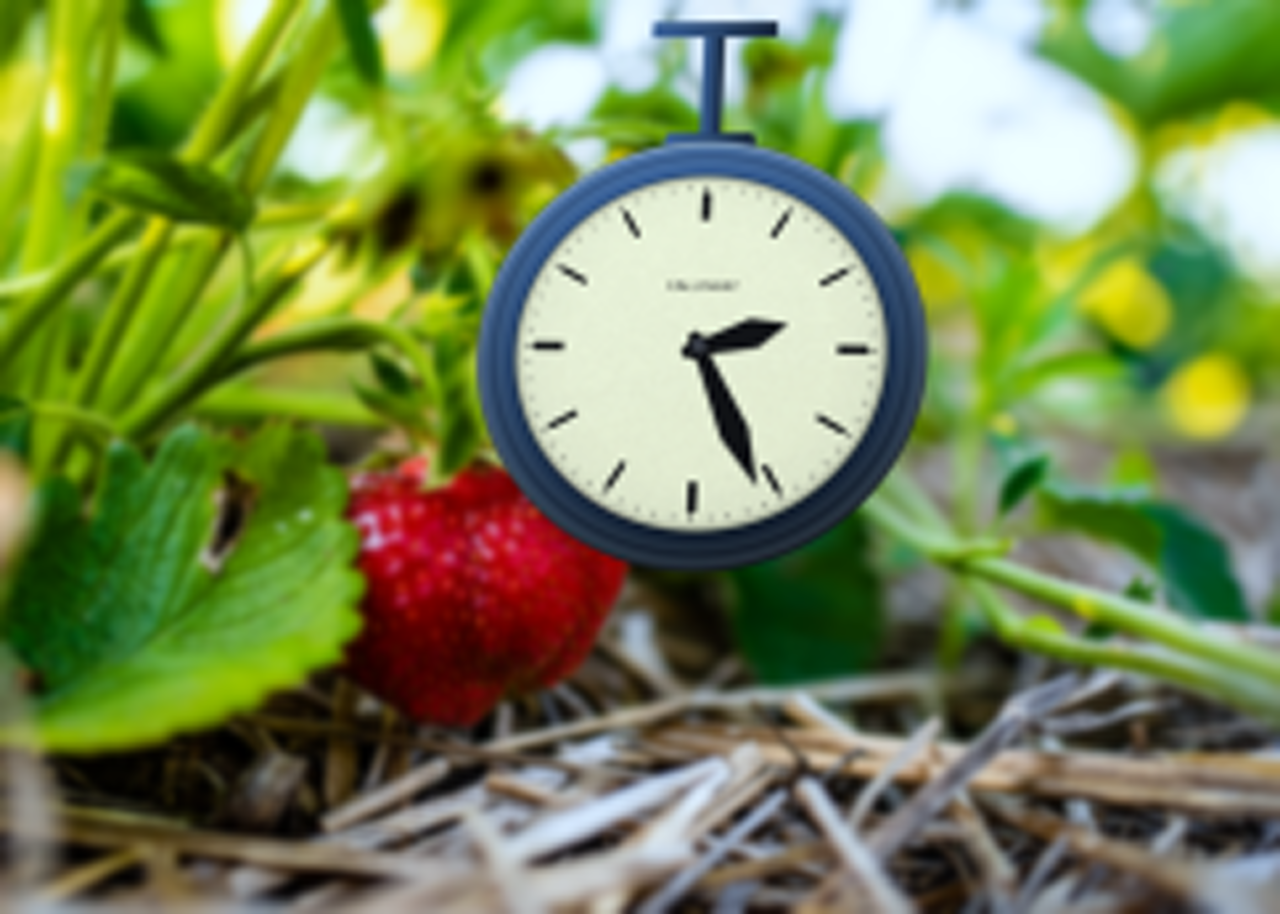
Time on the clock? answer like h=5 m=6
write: h=2 m=26
